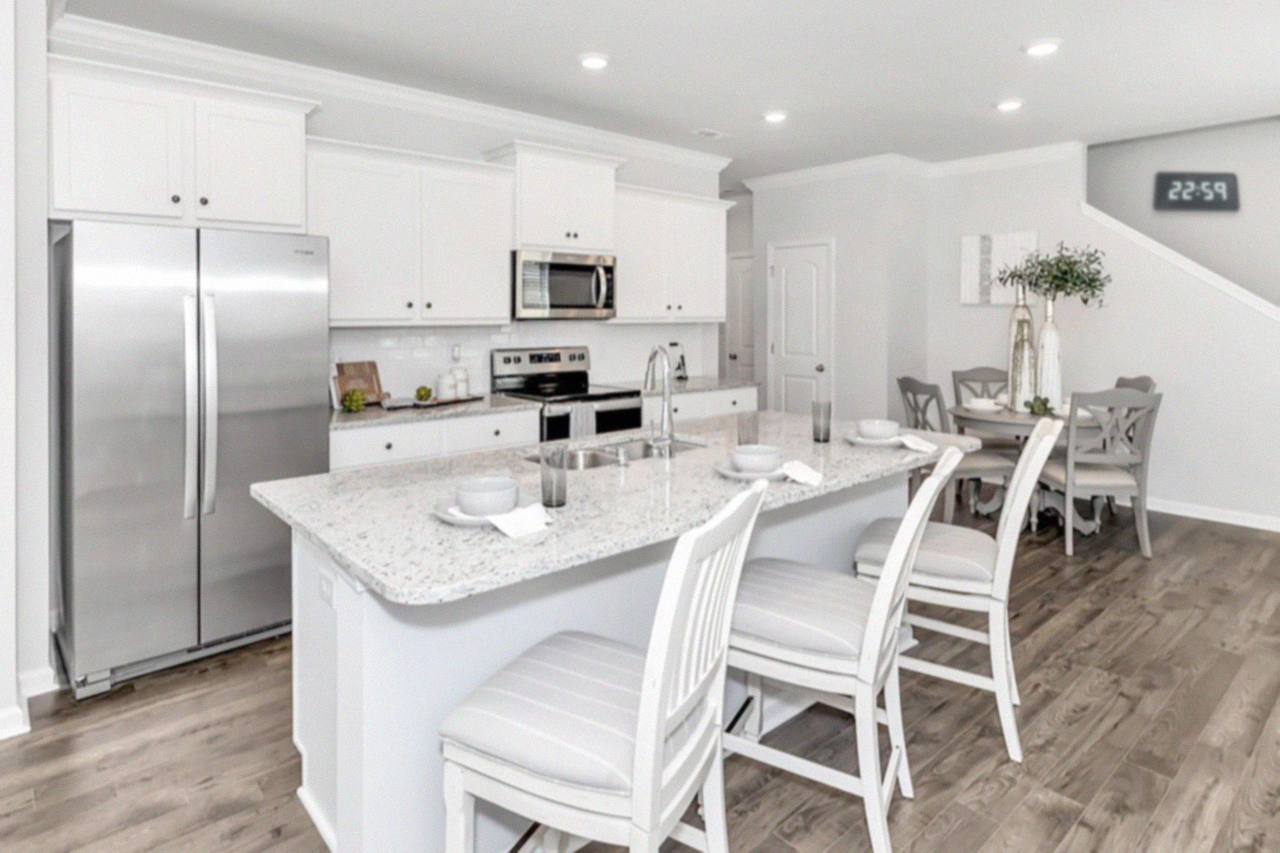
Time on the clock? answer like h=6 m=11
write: h=22 m=59
